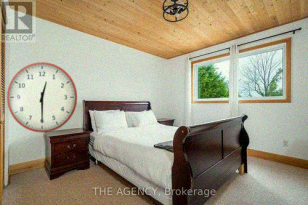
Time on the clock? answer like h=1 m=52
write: h=12 m=30
